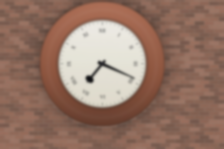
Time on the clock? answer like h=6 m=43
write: h=7 m=19
